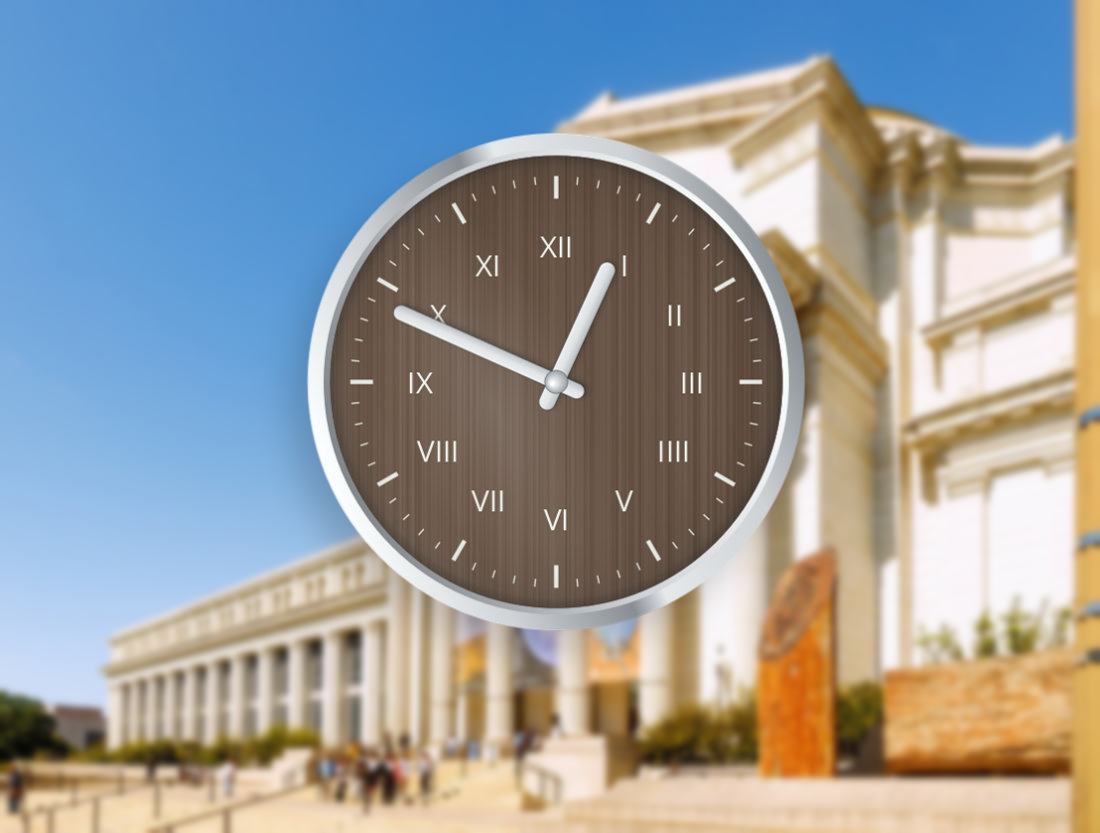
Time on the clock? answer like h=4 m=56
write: h=12 m=49
